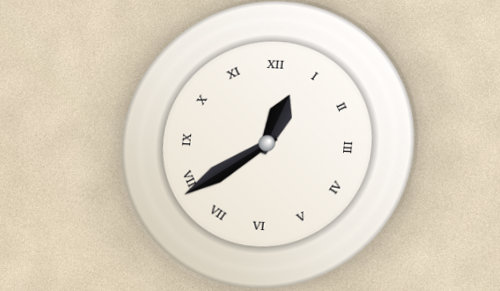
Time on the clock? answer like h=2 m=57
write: h=12 m=39
